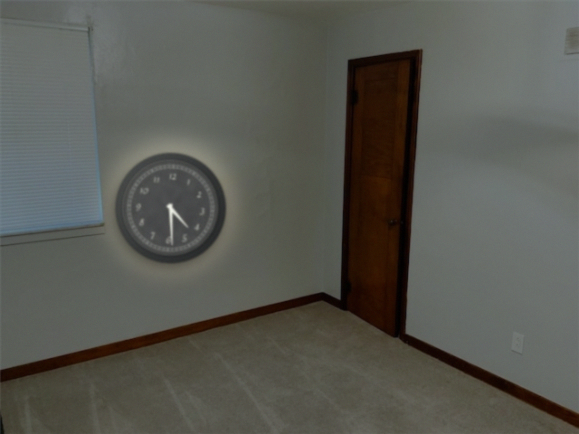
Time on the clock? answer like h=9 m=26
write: h=4 m=29
